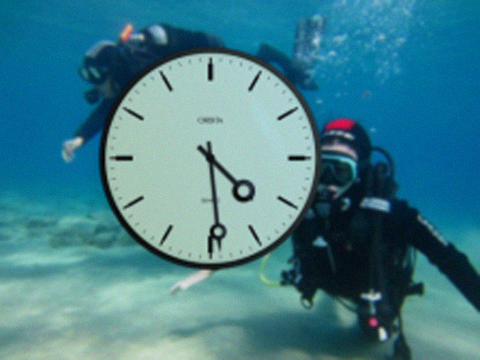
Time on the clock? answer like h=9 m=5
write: h=4 m=29
